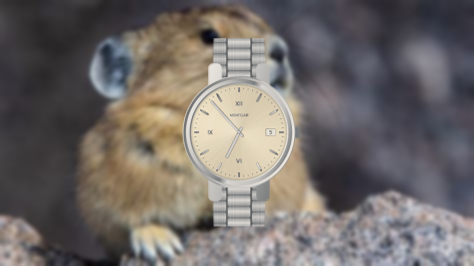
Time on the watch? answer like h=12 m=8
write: h=6 m=53
